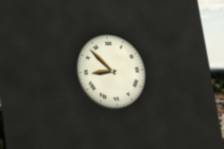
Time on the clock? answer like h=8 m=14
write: h=8 m=53
